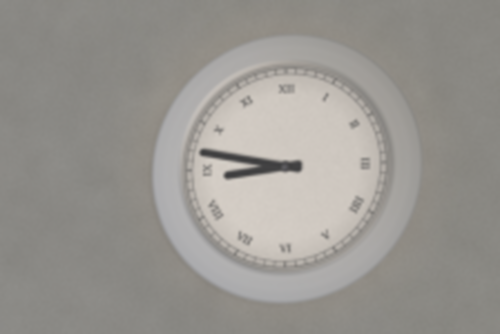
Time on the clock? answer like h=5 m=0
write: h=8 m=47
